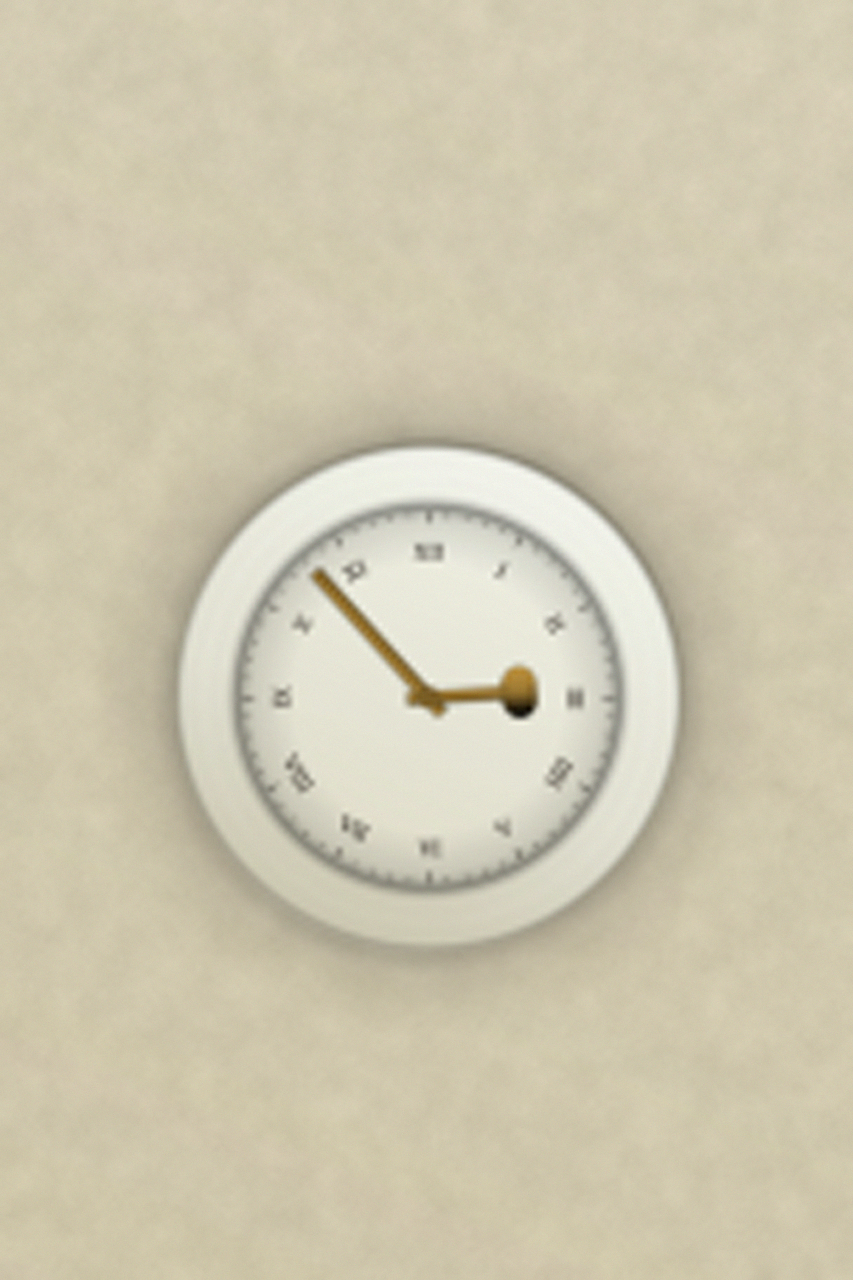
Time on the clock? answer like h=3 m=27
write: h=2 m=53
